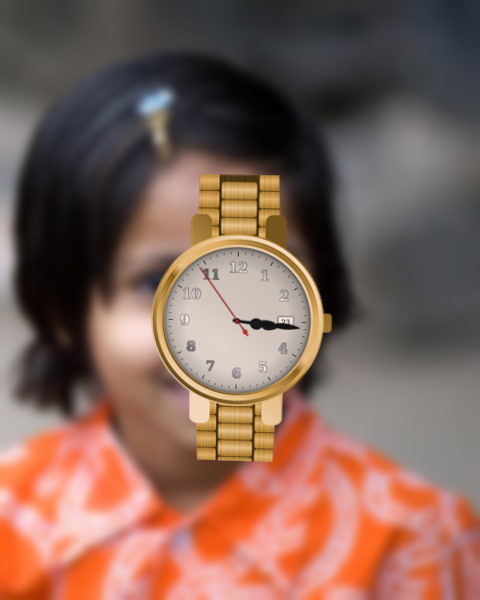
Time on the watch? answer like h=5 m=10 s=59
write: h=3 m=15 s=54
